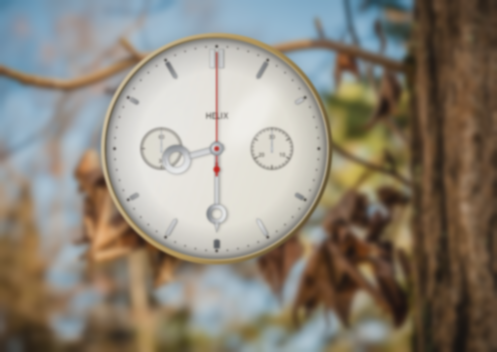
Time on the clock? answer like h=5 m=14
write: h=8 m=30
